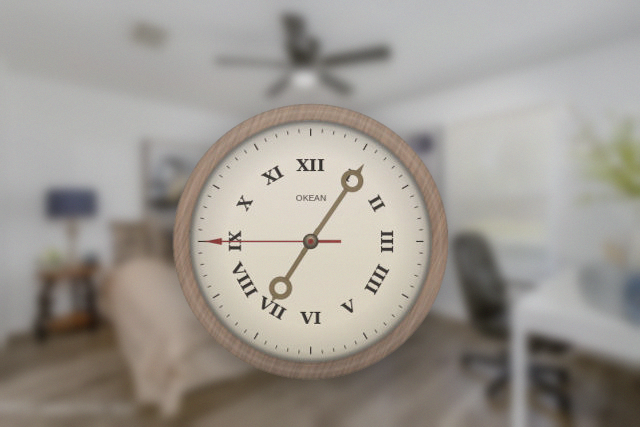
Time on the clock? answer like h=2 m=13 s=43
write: h=7 m=5 s=45
